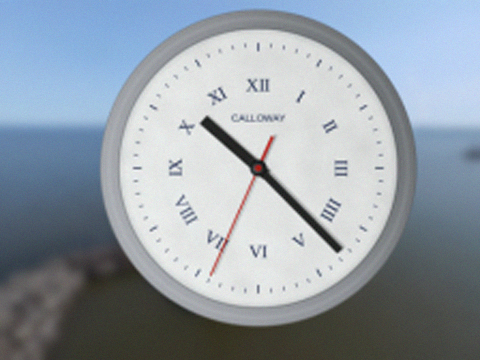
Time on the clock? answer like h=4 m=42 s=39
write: h=10 m=22 s=34
